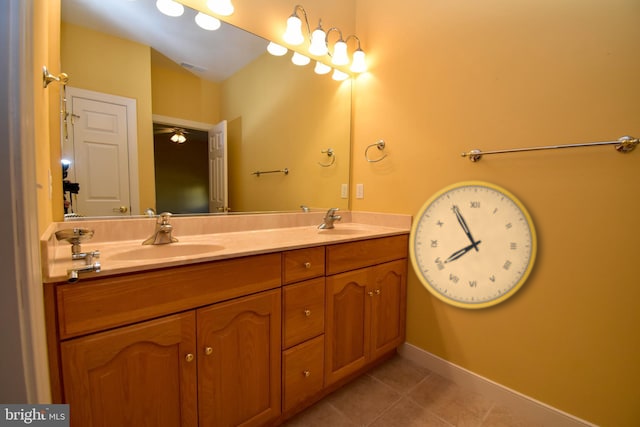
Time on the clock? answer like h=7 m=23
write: h=7 m=55
